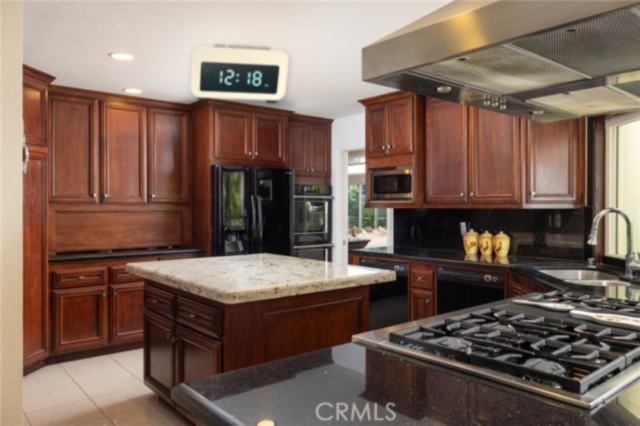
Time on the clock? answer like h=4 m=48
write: h=12 m=18
